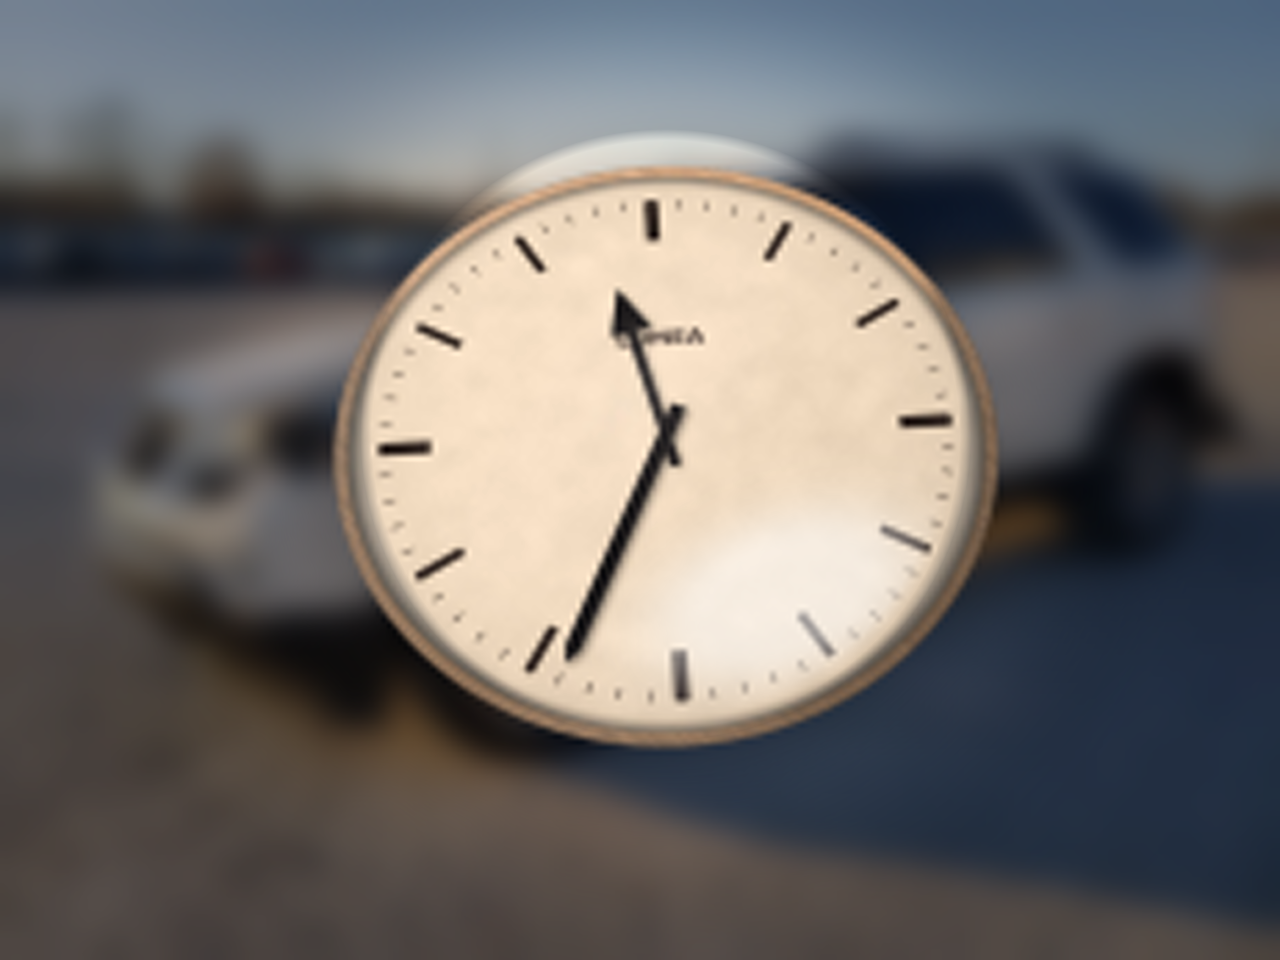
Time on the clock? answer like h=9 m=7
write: h=11 m=34
